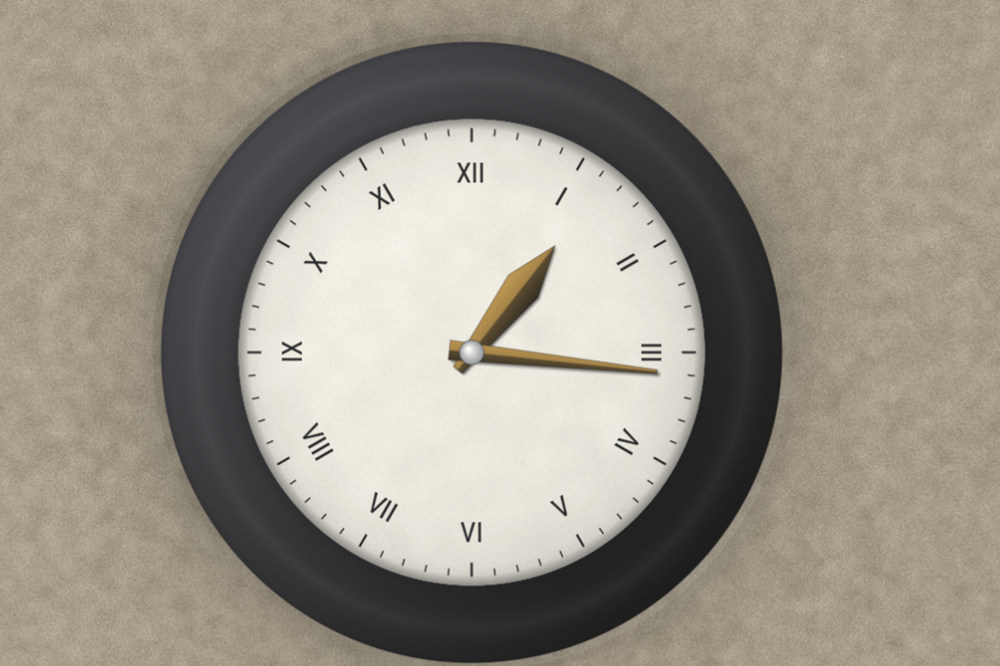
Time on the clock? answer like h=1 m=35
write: h=1 m=16
